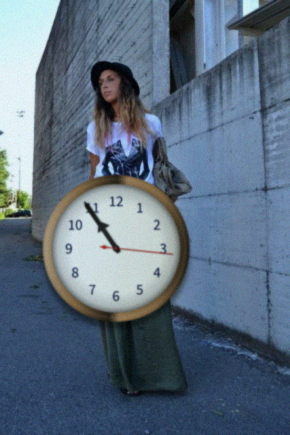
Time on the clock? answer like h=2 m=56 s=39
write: h=10 m=54 s=16
